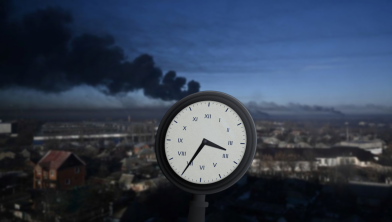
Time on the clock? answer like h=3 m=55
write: h=3 m=35
